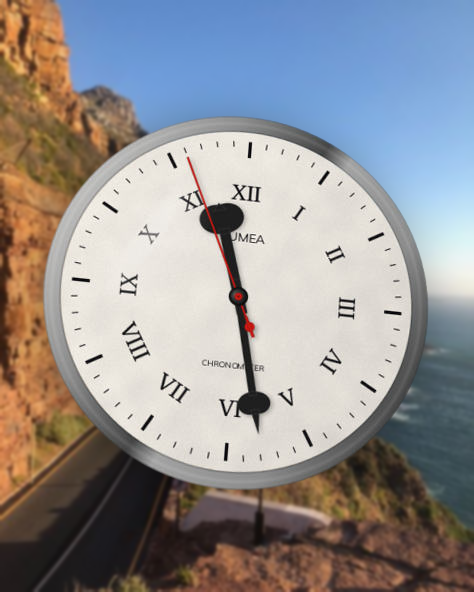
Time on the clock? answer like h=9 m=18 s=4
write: h=11 m=27 s=56
